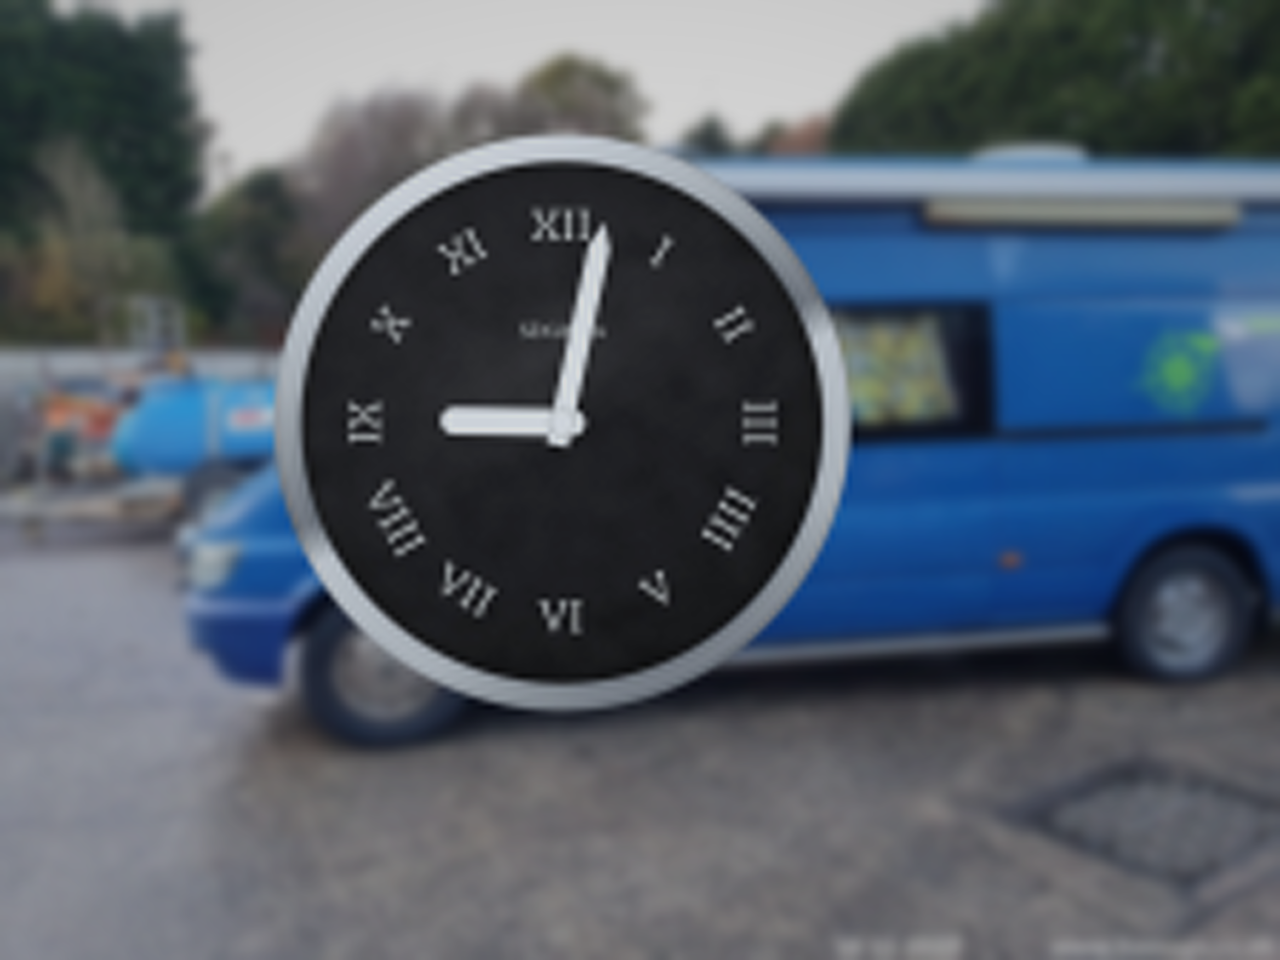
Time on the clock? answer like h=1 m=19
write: h=9 m=2
